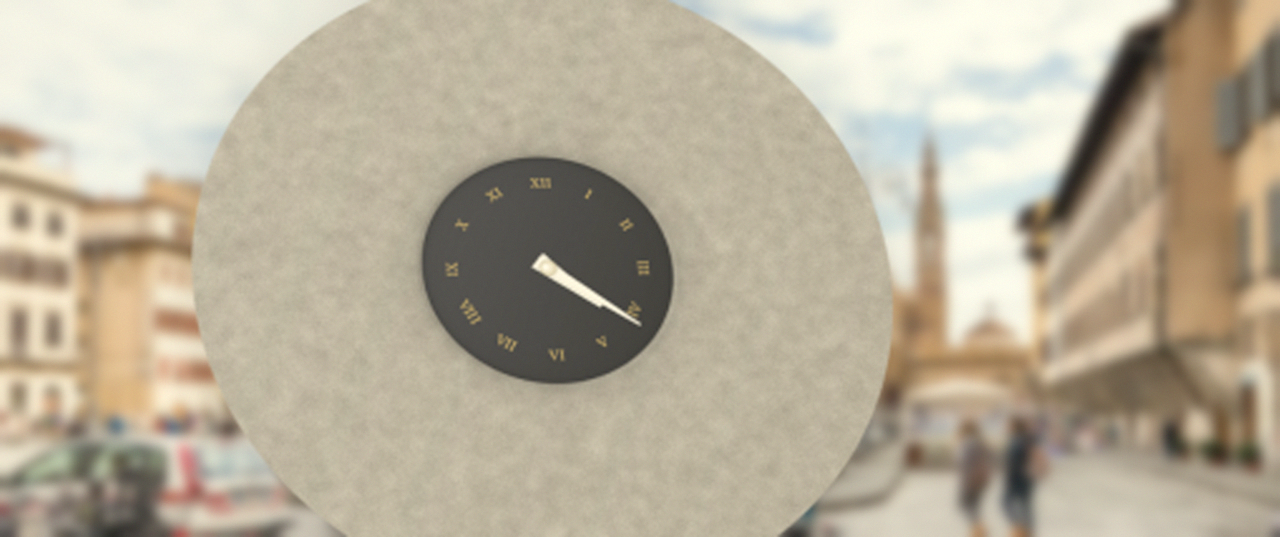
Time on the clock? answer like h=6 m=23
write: h=4 m=21
